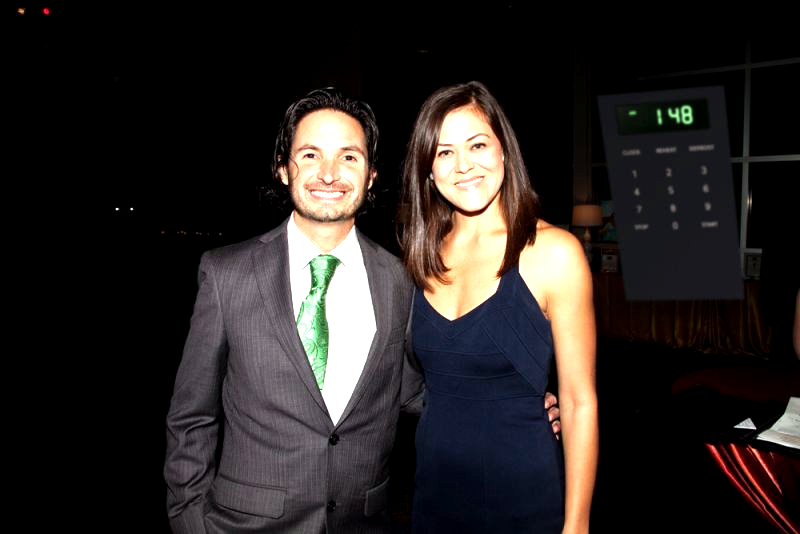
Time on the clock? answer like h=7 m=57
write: h=1 m=48
